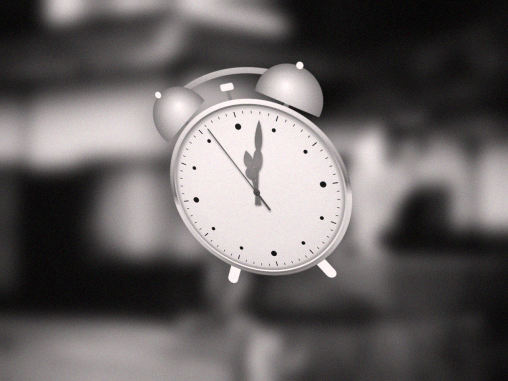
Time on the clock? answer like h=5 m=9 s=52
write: h=12 m=2 s=56
